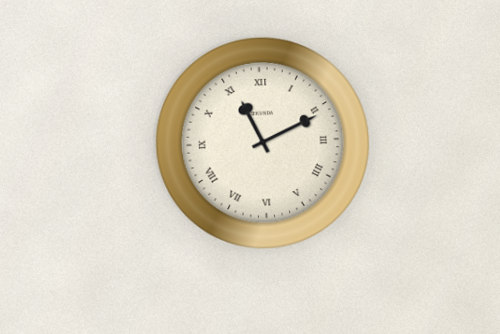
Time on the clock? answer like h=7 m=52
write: h=11 m=11
